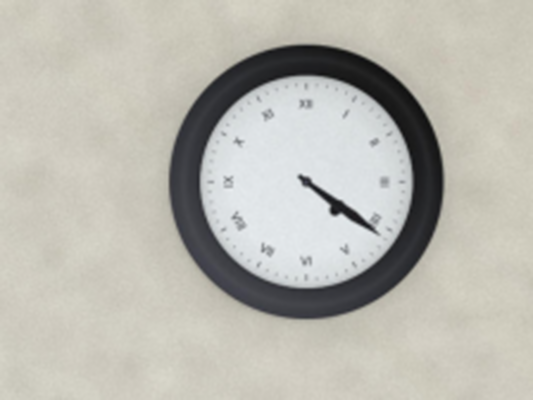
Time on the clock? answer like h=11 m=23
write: h=4 m=21
